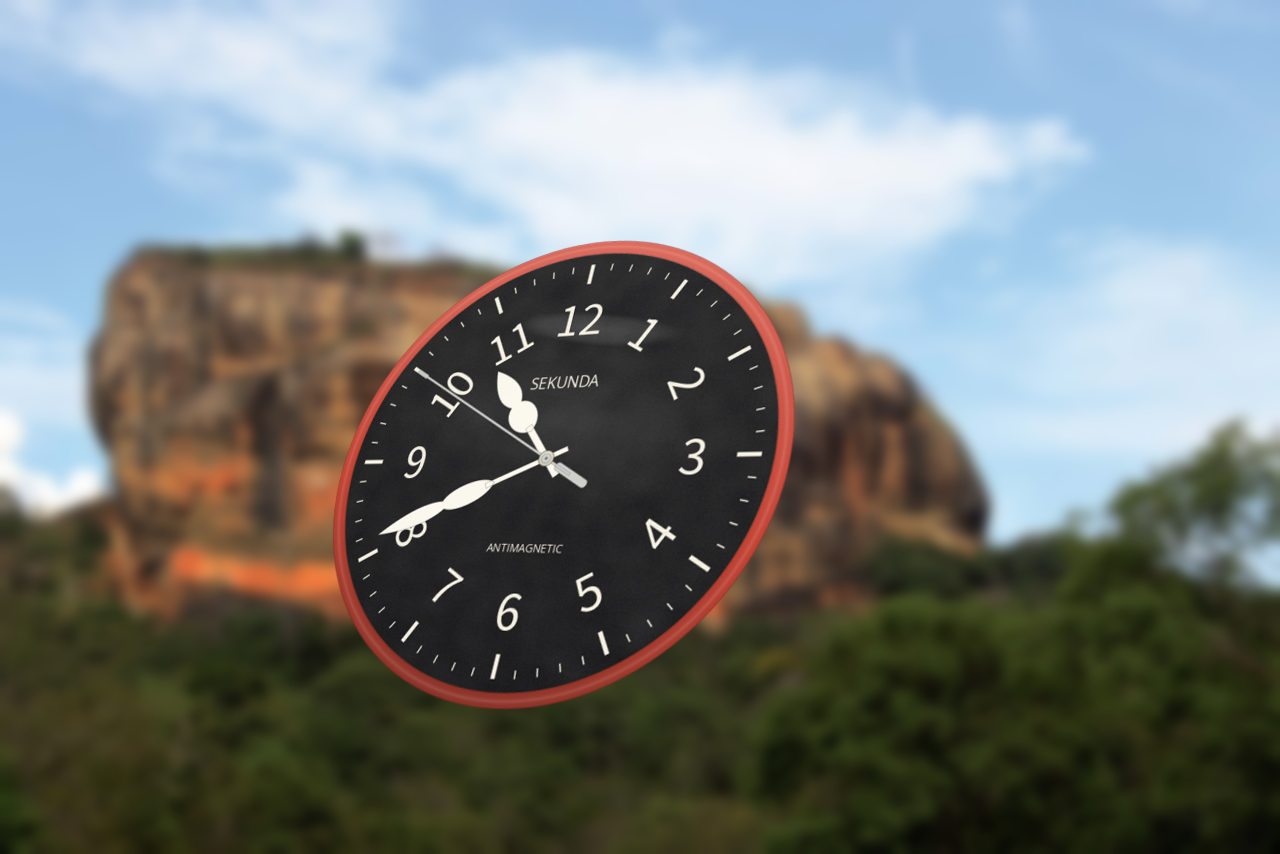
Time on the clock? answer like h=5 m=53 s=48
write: h=10 m=40 s=50
